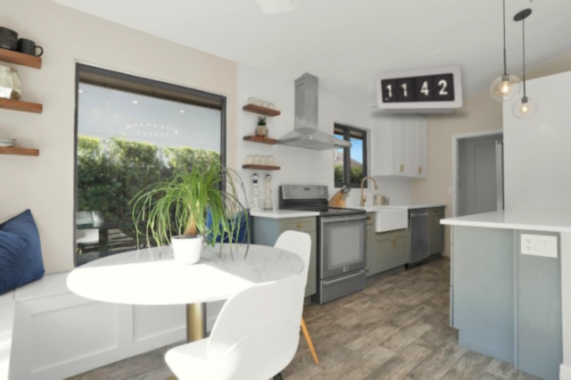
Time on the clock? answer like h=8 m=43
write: h=11 m=42
